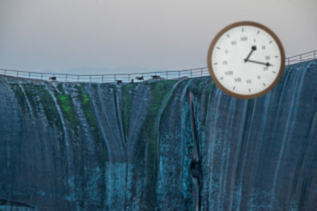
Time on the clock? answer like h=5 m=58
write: h=1 m=18
